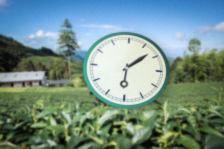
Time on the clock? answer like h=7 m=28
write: h=6 m=8
